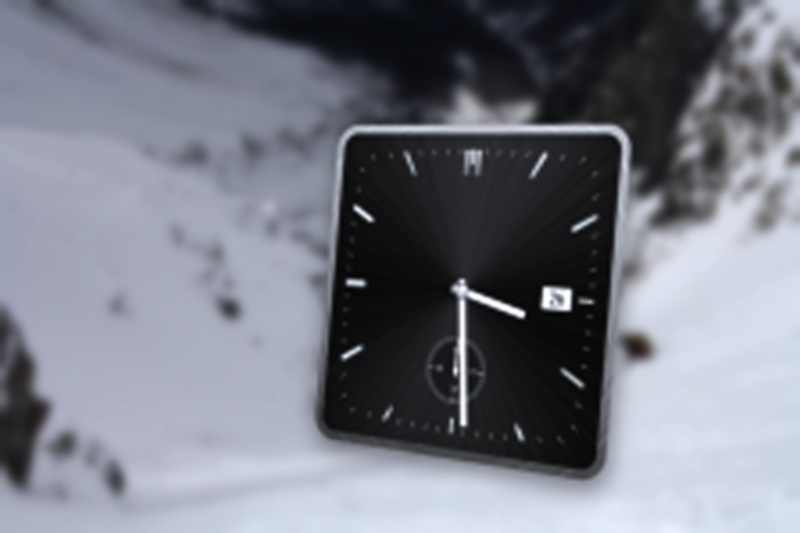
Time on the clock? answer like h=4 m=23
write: h=3 m=29
